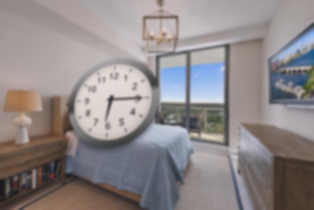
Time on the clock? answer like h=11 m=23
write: h=6 m=15
